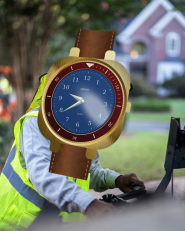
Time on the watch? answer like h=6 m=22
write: h=9 m=39
